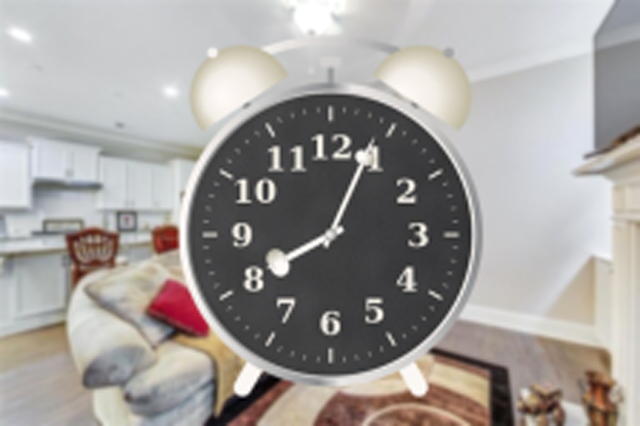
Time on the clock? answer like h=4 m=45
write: h=8 m=4
